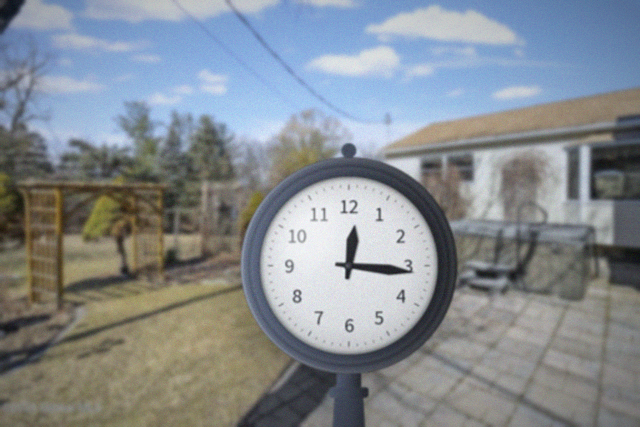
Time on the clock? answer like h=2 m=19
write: h=12 m=16
